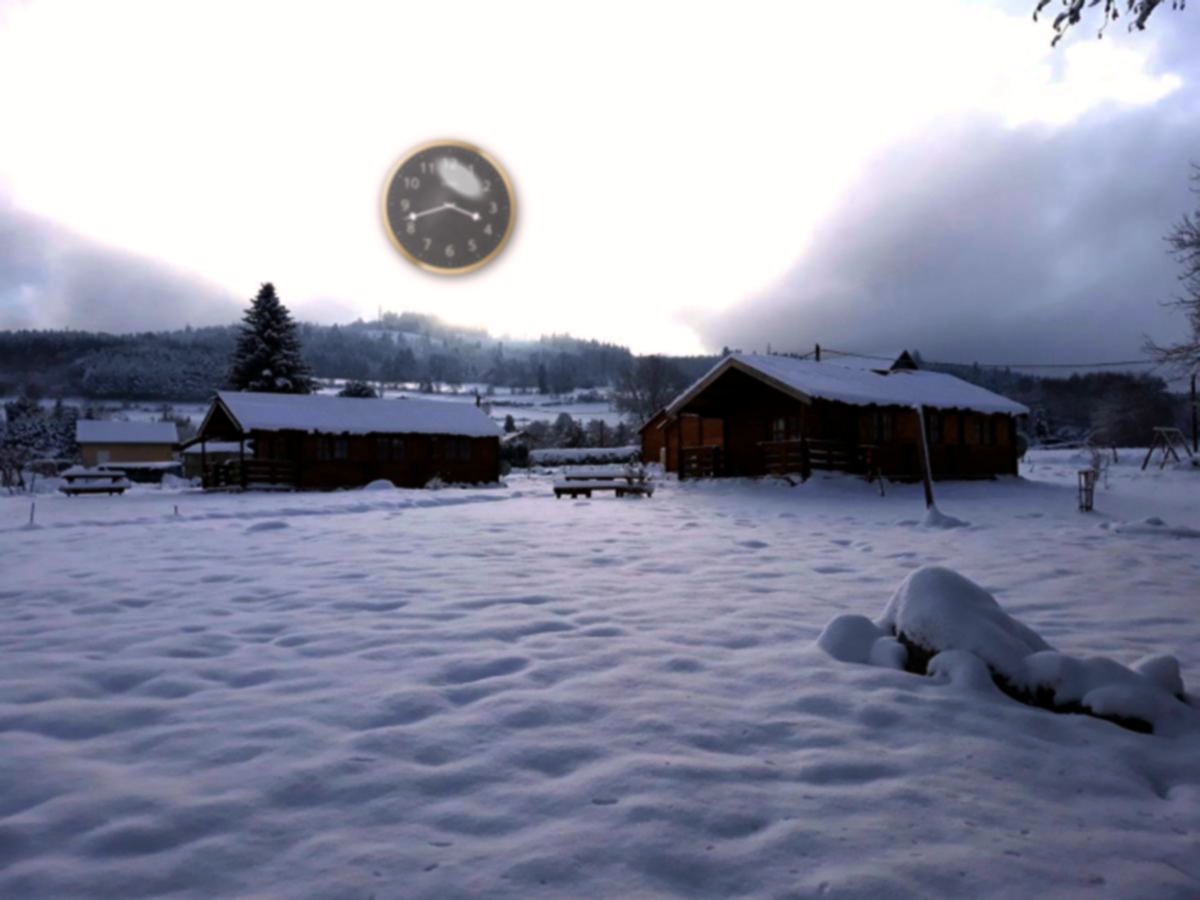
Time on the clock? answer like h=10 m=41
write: h=3 m=42
